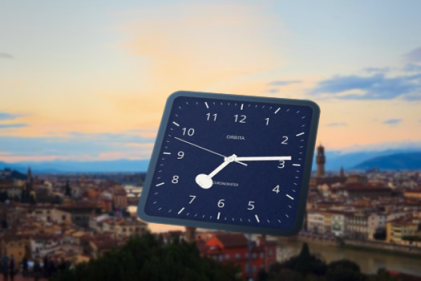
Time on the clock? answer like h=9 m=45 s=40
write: h=7 m=13 s=48
